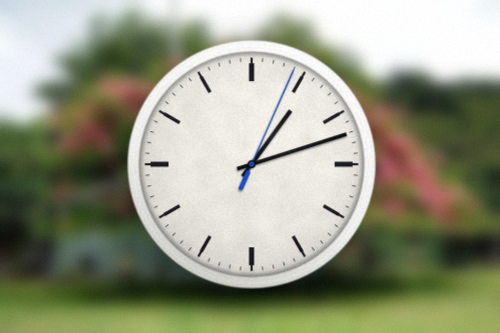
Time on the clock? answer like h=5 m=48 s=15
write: h=1 m=12 s=4
